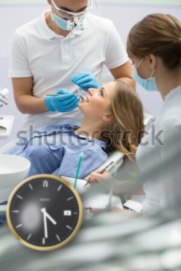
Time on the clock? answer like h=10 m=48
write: h=4 m=29
